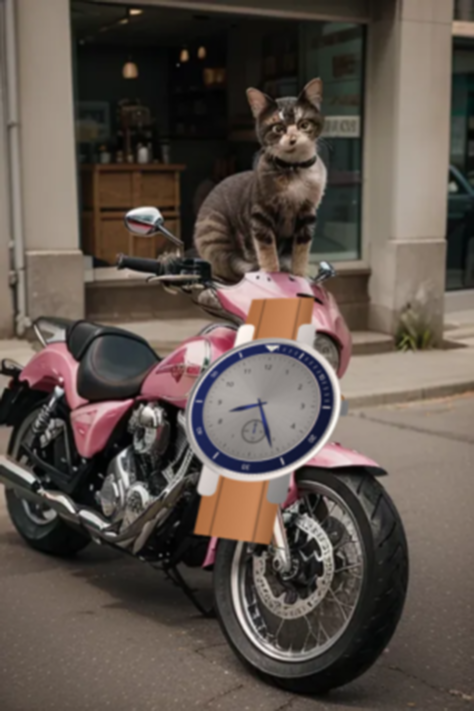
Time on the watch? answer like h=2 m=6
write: h=8 m=26
